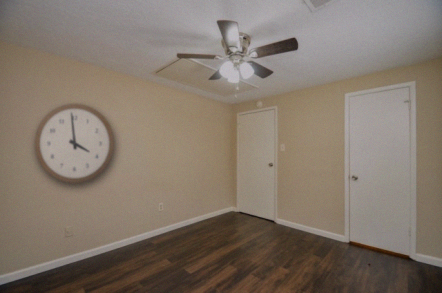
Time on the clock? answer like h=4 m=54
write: h=3 m=59
